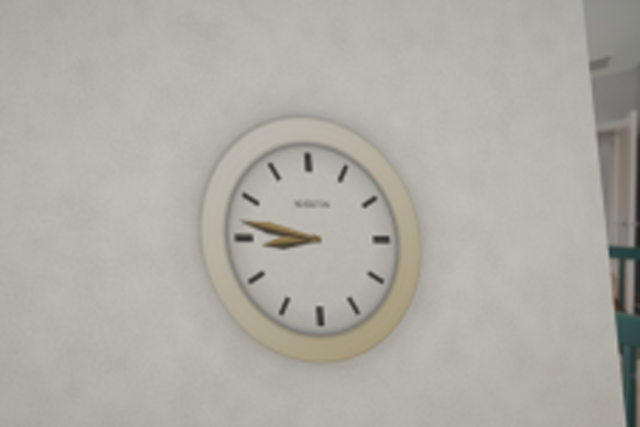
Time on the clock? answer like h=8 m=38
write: h=8 m=47
